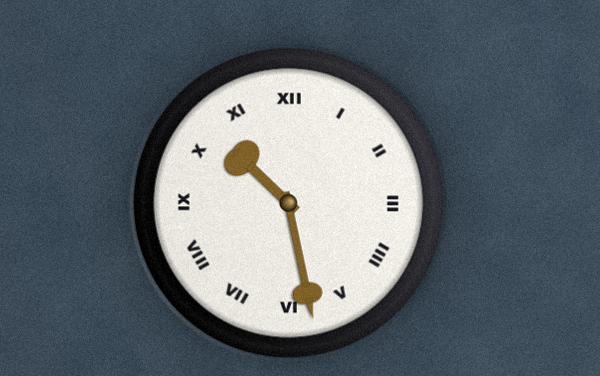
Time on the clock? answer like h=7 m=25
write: h=10 m=28
